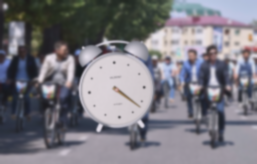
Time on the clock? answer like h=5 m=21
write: h=4 m=22
